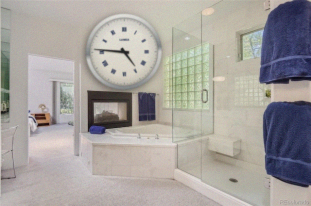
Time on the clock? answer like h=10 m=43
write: h=4 m=46
